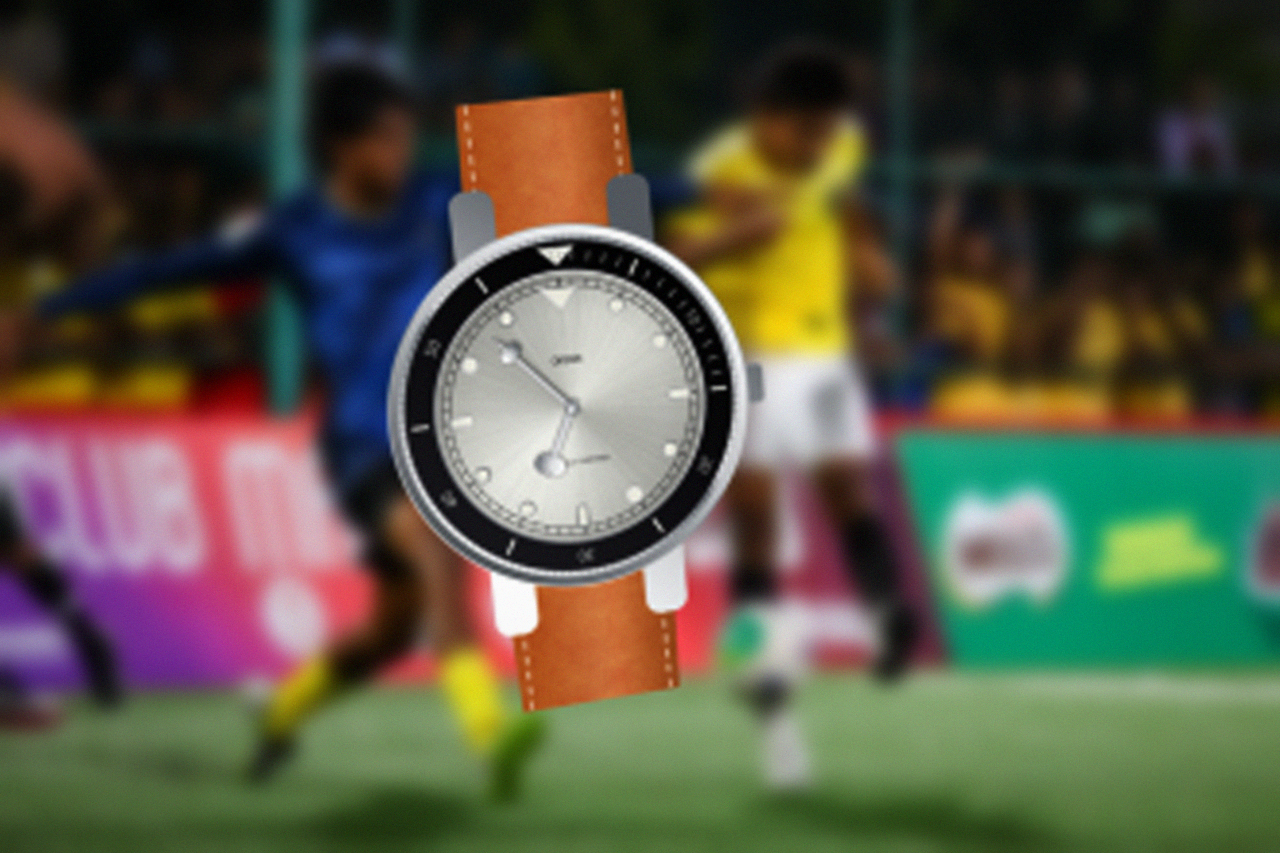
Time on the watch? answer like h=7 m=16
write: h=6 m=53
